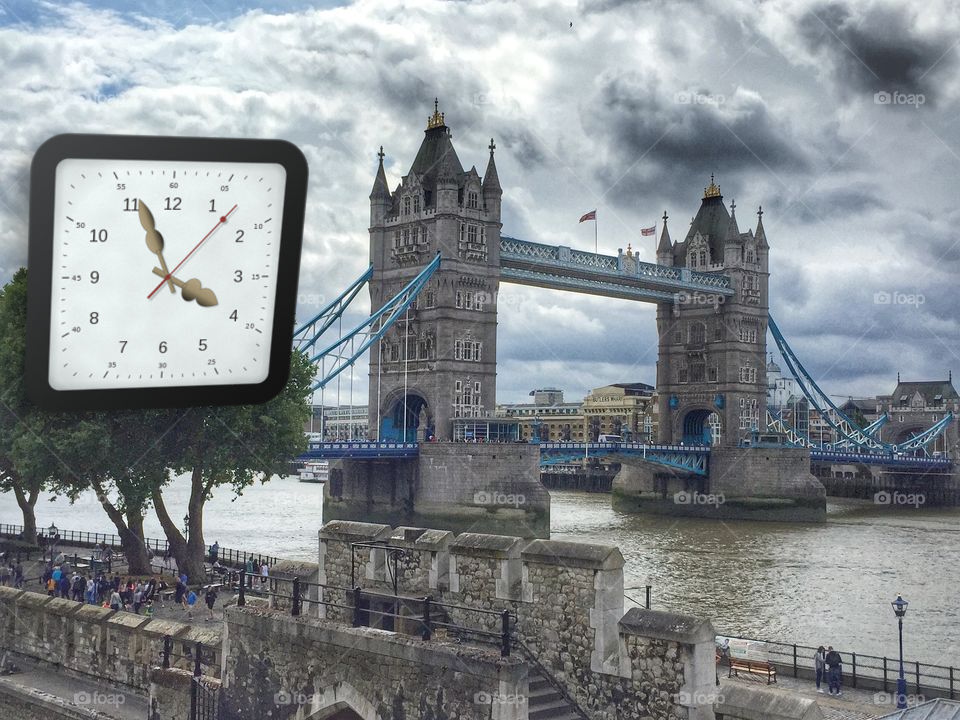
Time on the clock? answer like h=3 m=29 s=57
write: h=3 m=56 s=7
